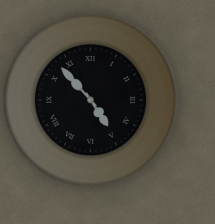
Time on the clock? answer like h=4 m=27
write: h=4 m=53
